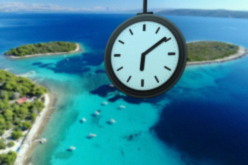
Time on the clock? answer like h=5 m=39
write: h=6 m=9
